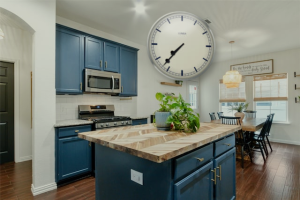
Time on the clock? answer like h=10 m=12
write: h=7 m=37
